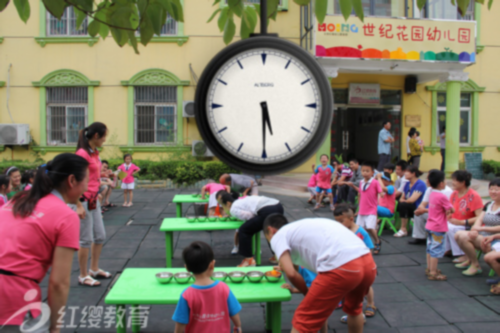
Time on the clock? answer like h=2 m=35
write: h=5 m=30
